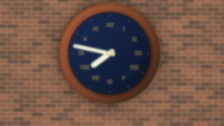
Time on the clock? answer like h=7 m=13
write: h=7 m=47
